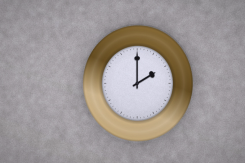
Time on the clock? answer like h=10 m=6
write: h=2 m=0
